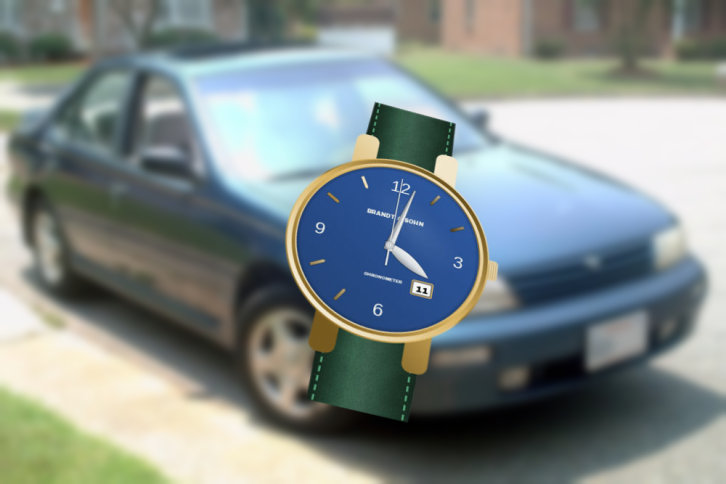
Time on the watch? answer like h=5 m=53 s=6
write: h=4 m=2 s=0
